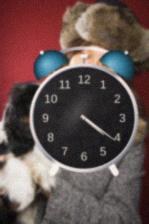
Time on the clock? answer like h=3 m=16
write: h=4 m=21
